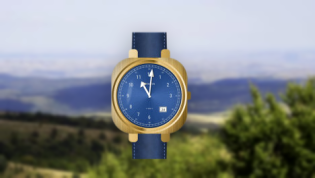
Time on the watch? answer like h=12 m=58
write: h=11 m=1
